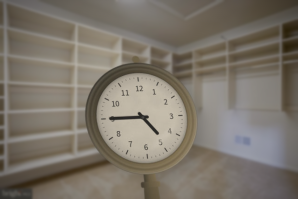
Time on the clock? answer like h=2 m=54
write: h=4 m=45
